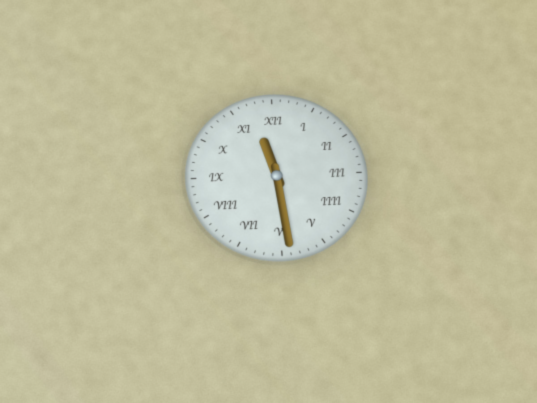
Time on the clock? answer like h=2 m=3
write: h=11 m=29
